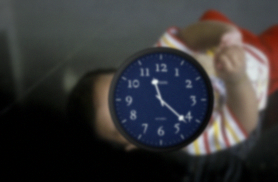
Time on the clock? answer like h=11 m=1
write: h=11 m=22
